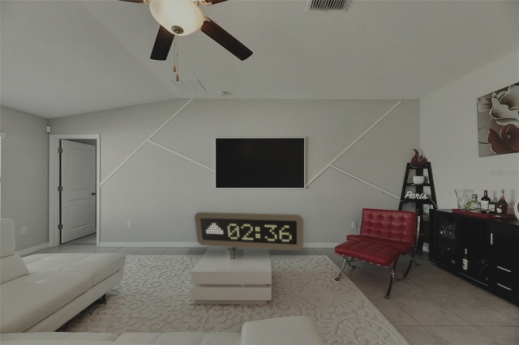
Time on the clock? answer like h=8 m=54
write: h=2 m=36
